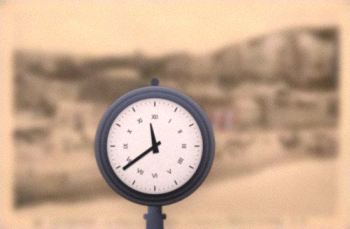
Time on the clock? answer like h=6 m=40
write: h=11 m=39
